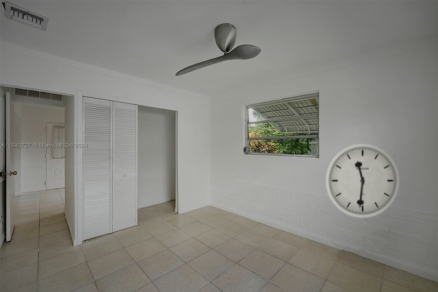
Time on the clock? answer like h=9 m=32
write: h=11 m=31
